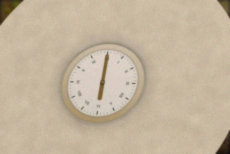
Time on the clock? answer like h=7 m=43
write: h=6 m=0
